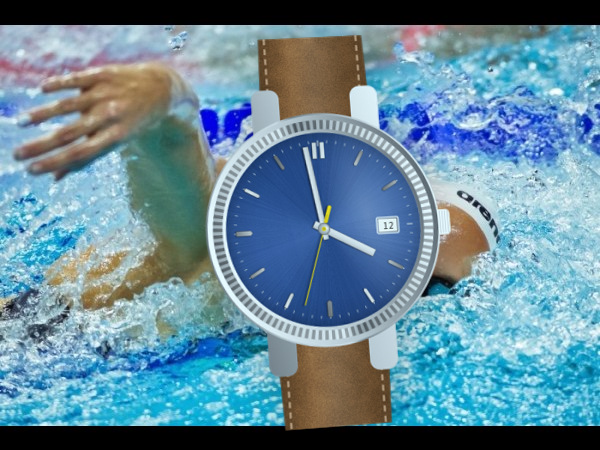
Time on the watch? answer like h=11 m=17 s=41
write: h=3 m=58 s=33
